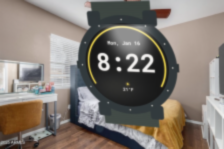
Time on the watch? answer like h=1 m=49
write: h=8 m=22
